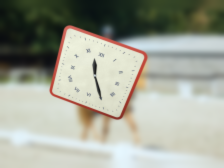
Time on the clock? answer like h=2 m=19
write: h=11 m=25
